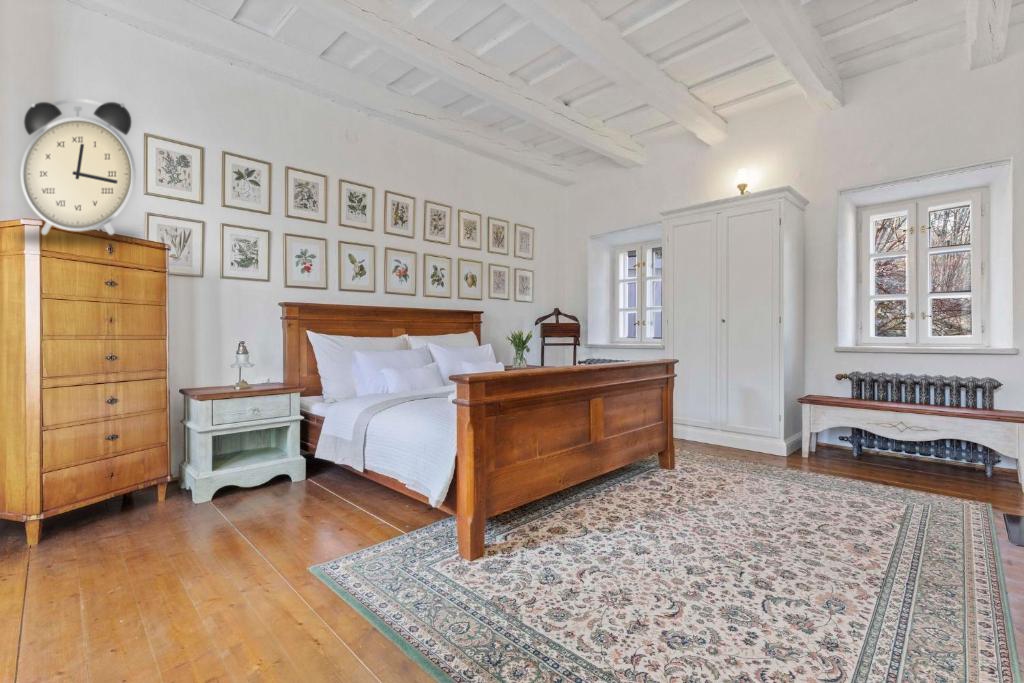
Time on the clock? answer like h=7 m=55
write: h=12 m=17
